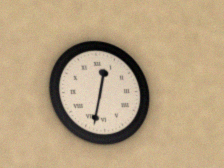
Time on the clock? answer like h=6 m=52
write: h=12 m=33
